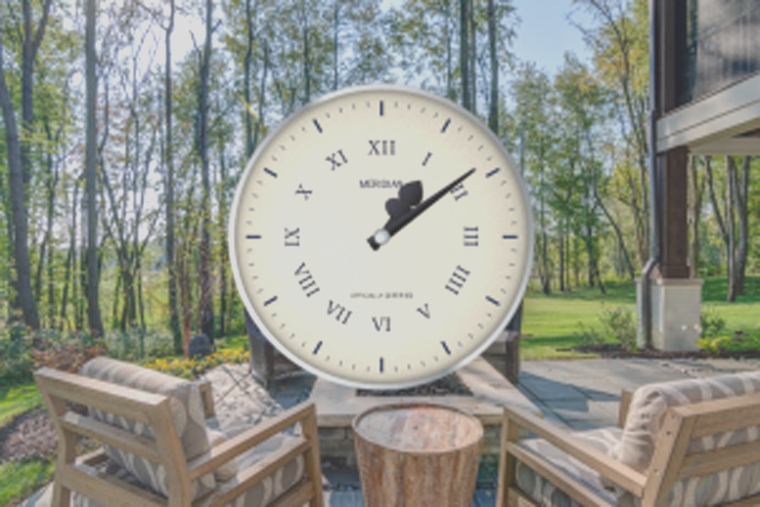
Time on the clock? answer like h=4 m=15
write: h=1 m=9
